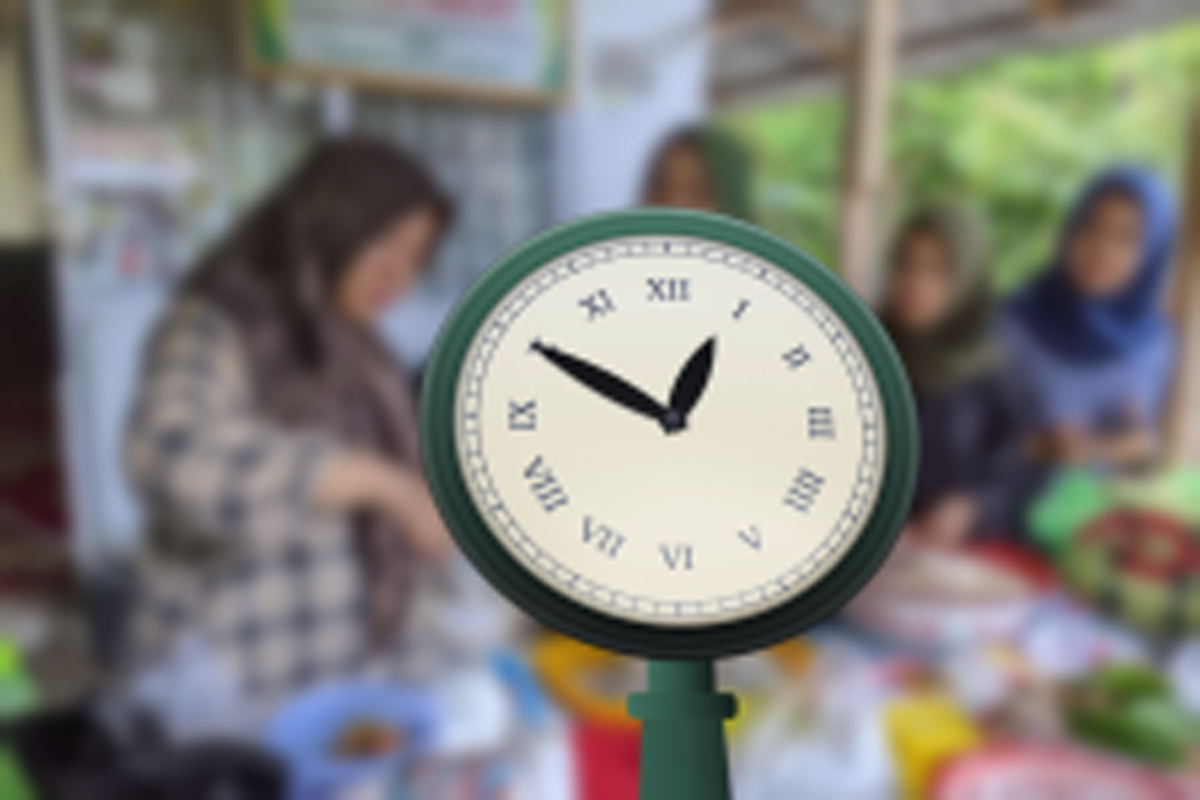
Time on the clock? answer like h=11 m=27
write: h=12 m=50
